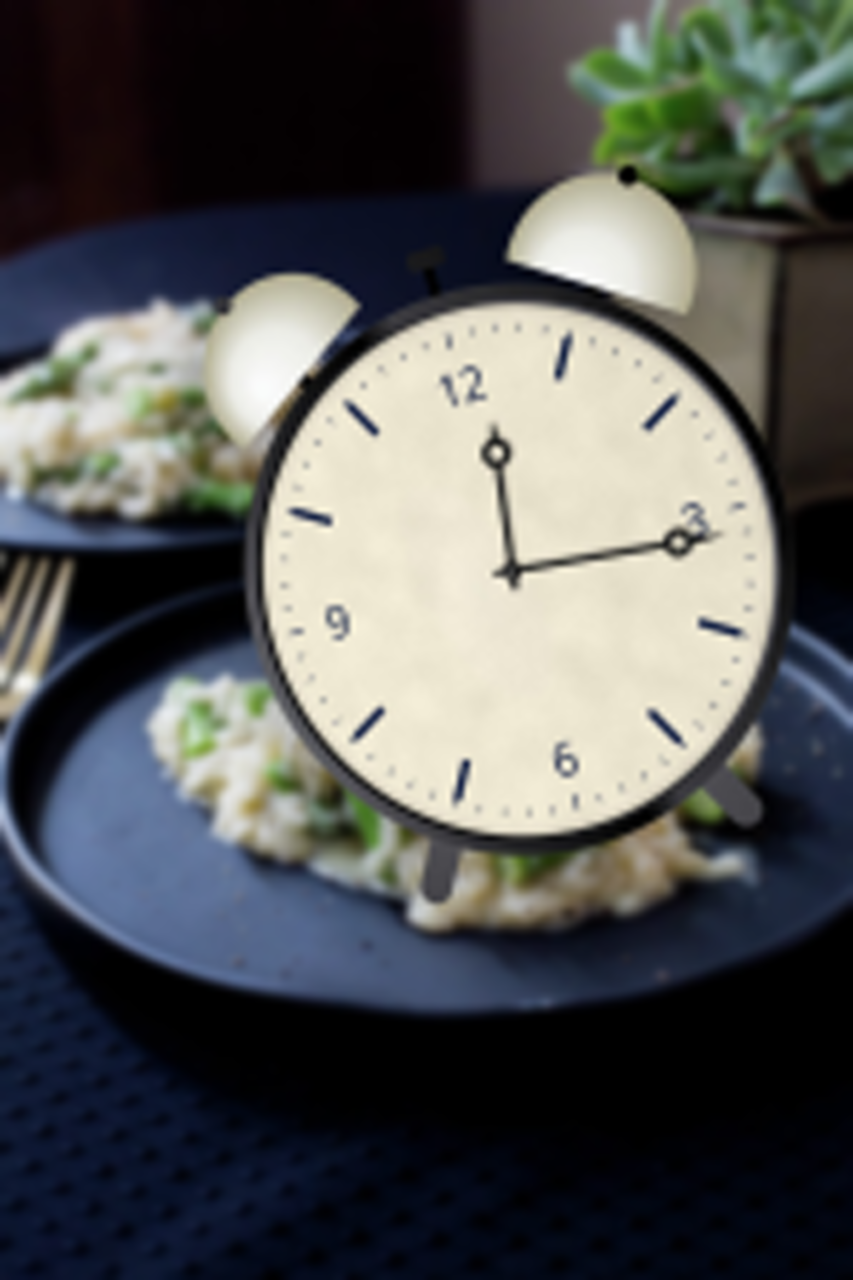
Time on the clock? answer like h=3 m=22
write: h=12 m=16
